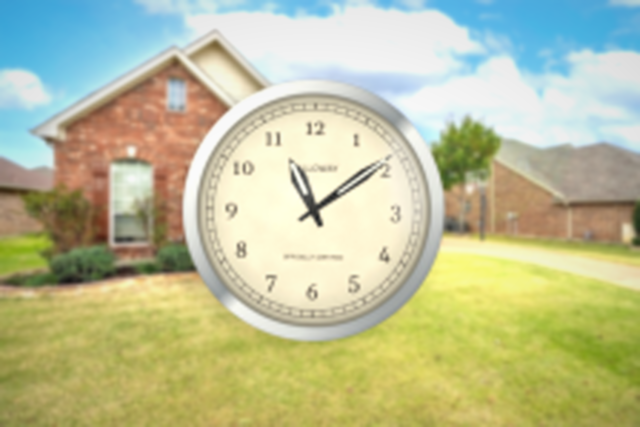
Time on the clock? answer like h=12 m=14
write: h=11 m=9
